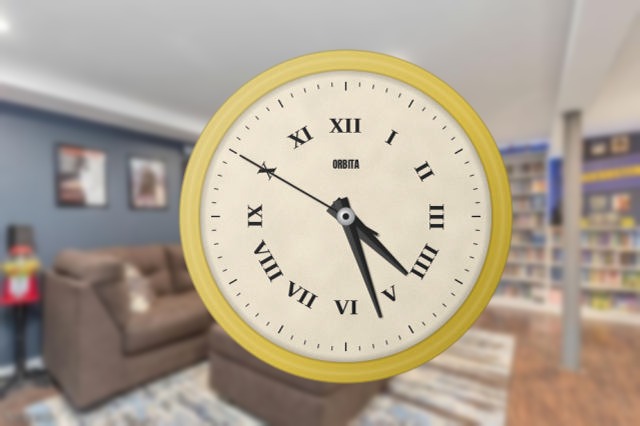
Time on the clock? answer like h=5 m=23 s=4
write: h=4 m=26 s=50
